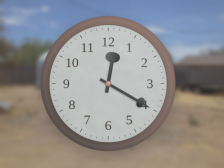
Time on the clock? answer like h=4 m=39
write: h=12 m=20
